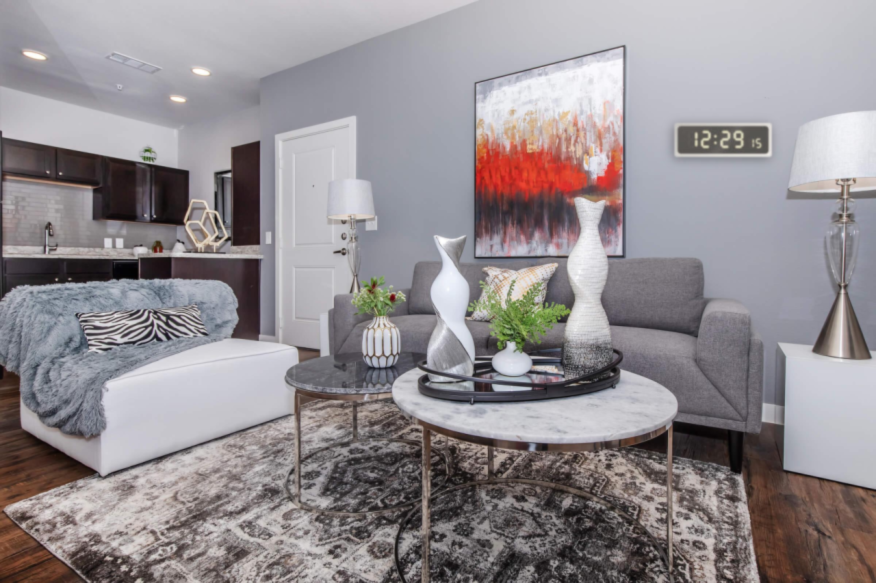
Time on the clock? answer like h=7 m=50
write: h=12 m=29
